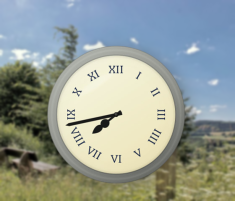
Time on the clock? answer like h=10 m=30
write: h=7 m=43
